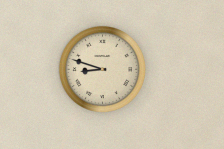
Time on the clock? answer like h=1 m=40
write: h=8 m=48
